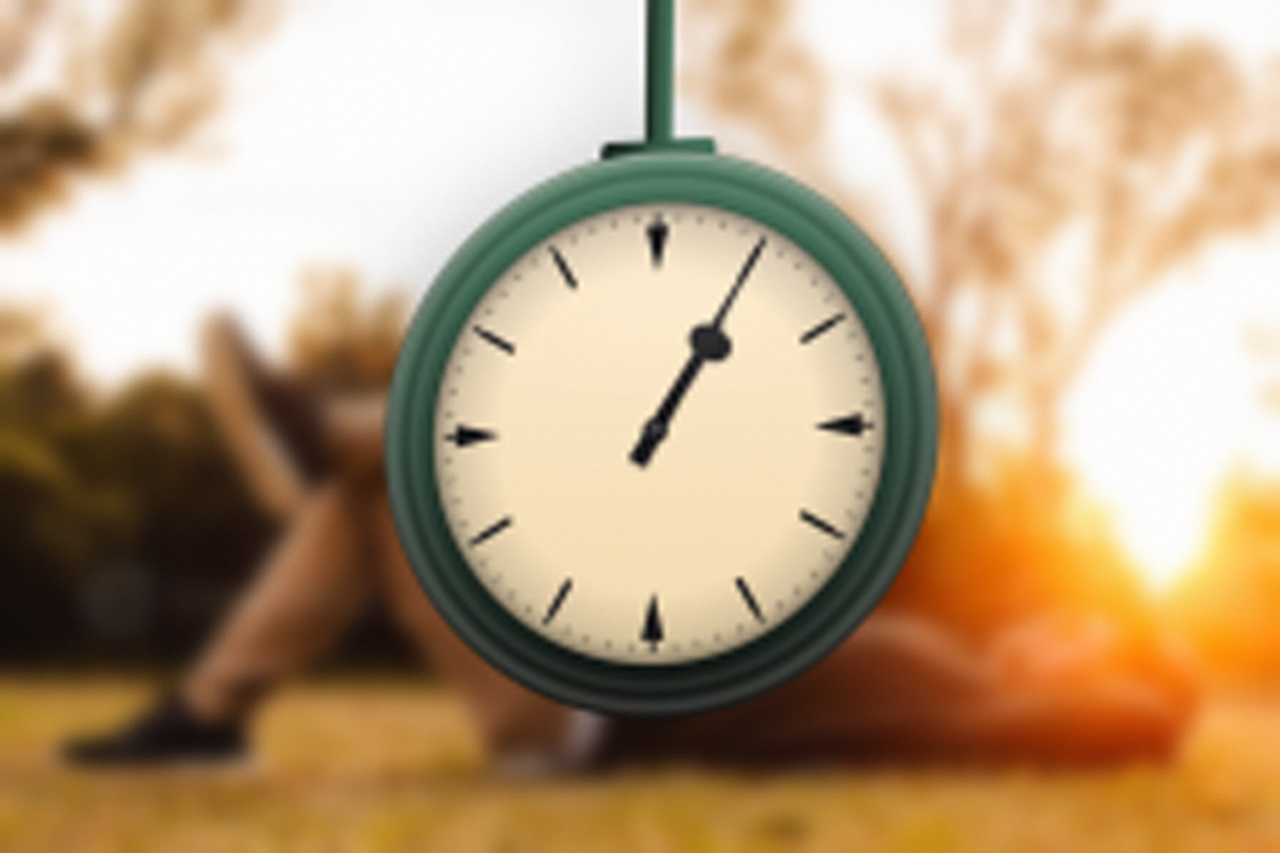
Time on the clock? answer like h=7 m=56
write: h=1 m=5
